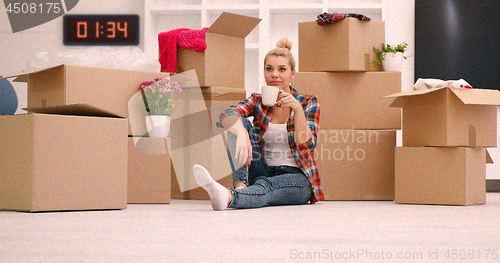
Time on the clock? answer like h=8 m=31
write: h=1 m=34
